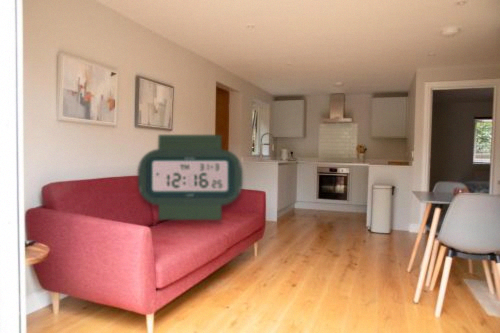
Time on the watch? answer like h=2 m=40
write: h=12 m=16
